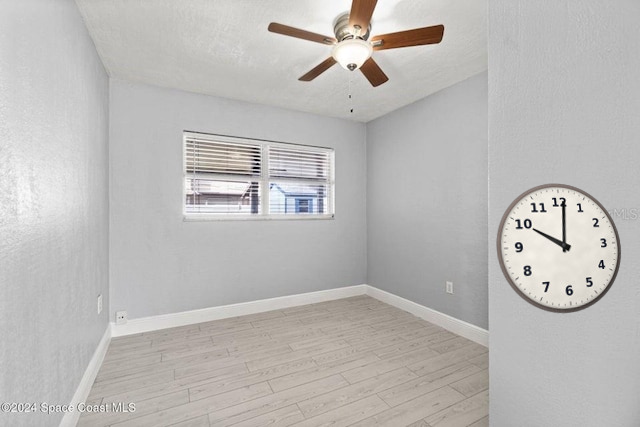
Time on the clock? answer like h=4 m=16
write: h=10 m=1
